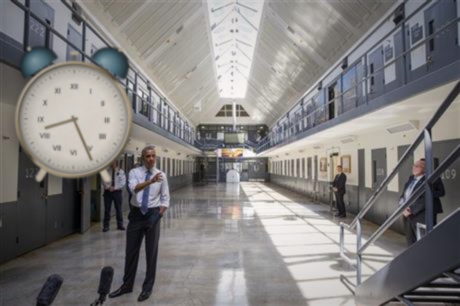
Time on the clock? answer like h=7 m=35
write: h=8 m=26
